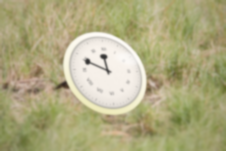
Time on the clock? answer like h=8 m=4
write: h=11 m=49
